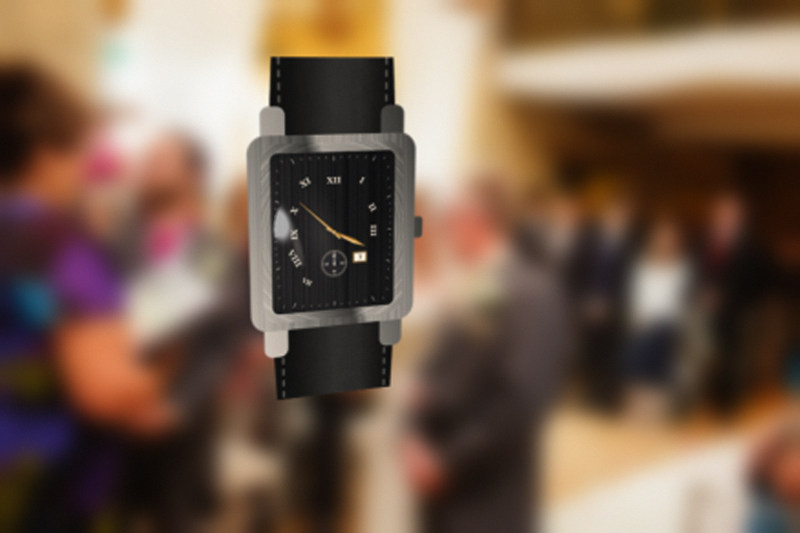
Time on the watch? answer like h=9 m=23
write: h=3 m=52
